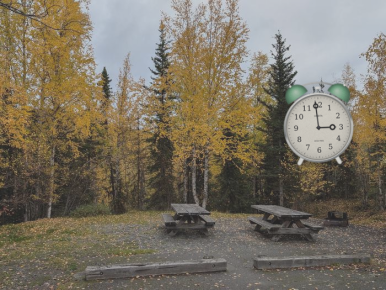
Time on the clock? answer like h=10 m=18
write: h=2 m=59
